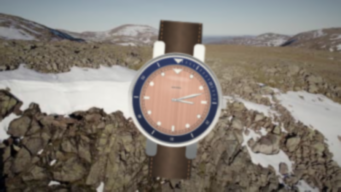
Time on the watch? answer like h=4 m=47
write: h=3 m=12
